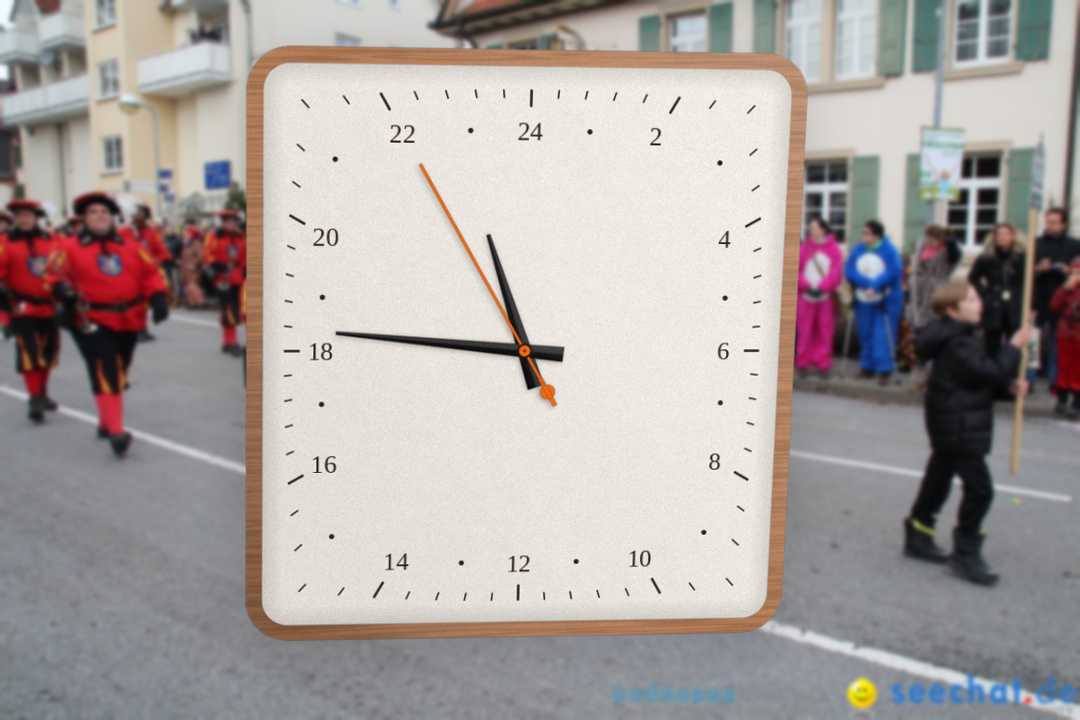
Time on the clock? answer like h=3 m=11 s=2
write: h=22 m=45 s=55
